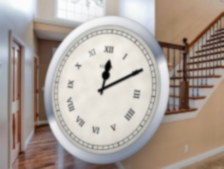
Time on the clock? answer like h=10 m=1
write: h=12 m=10
